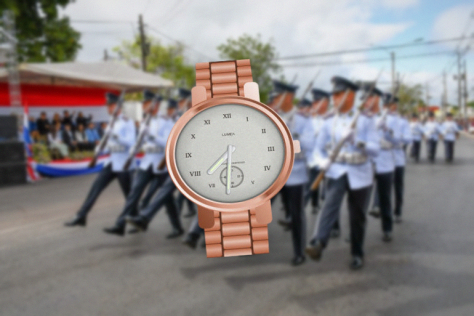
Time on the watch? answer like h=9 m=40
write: h=7 m=31
